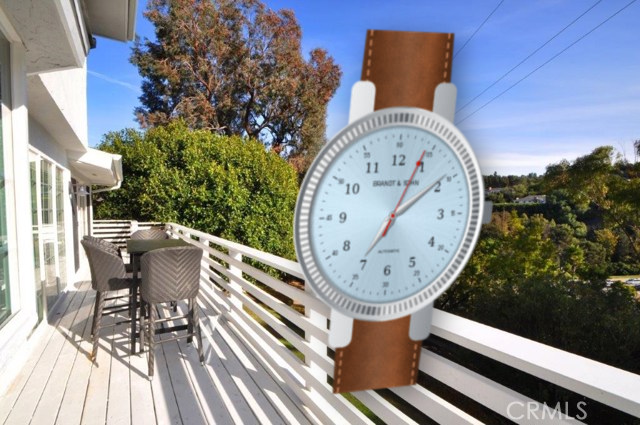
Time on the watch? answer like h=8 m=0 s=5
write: h=7 m=9 s=4
